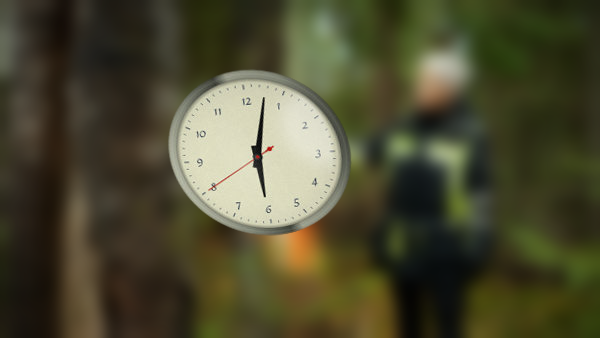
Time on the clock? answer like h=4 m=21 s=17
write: h=6 m=2 s=40
